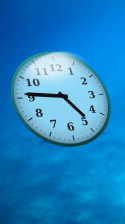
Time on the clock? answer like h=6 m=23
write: h=4 m=46
